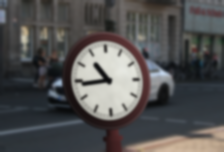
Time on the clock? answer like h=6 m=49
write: h=10 m=44
